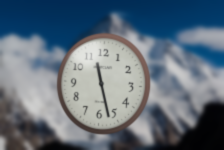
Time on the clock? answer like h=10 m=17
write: h=11 m=27
